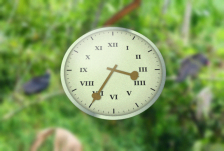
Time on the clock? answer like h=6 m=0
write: h=3 m=35
